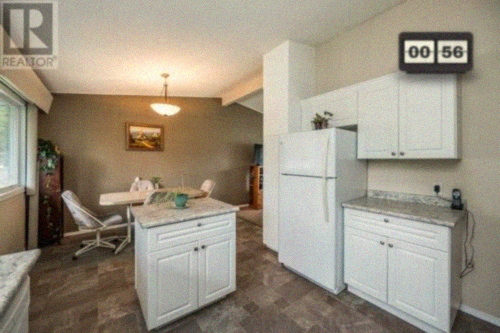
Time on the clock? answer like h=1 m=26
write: h=0 m=56
